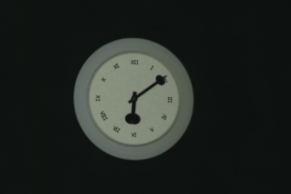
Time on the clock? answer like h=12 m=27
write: h=6 m=9
